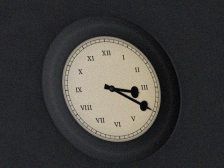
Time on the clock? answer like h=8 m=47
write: h=3 m=20
